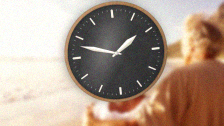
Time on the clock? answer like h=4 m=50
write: h=1 m=48
